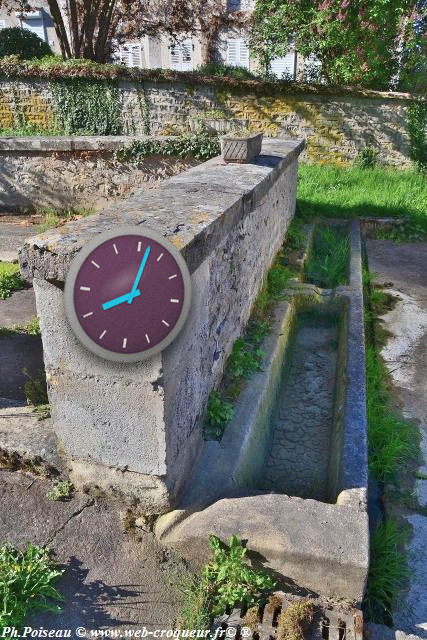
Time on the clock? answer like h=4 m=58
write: h=8 m=2
